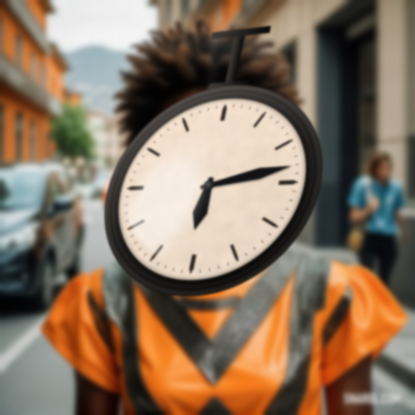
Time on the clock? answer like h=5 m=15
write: h=6 m=13
